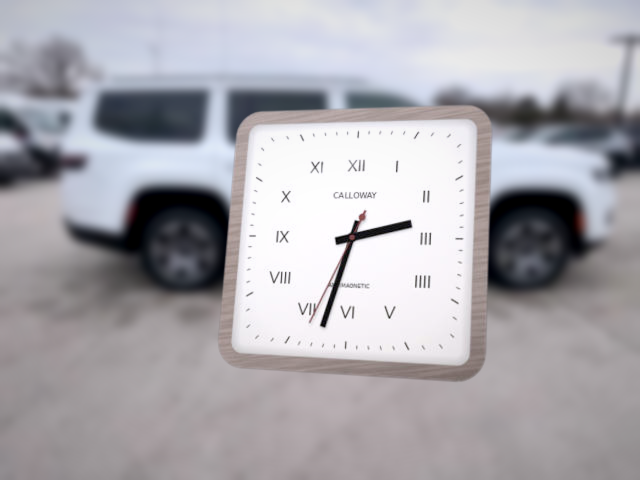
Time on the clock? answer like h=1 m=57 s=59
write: h=2 m=32 s=34
